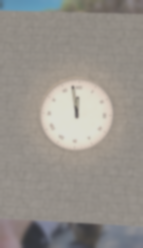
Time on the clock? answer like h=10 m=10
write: h=11 m=58
